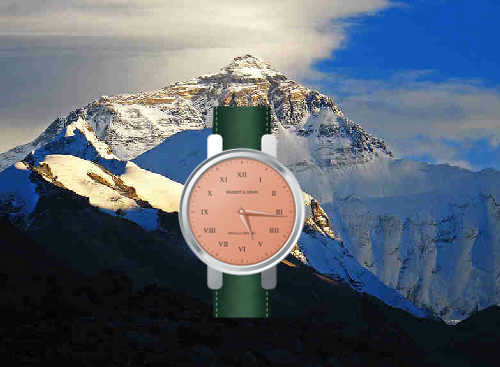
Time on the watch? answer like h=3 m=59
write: h=5 m=16
